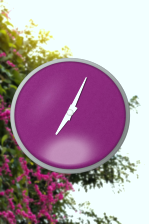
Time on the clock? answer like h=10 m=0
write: h=7 m=4
